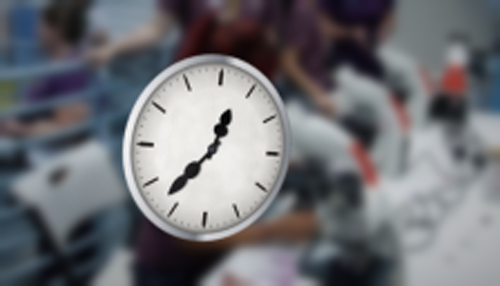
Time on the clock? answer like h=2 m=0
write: h=12 m=37
